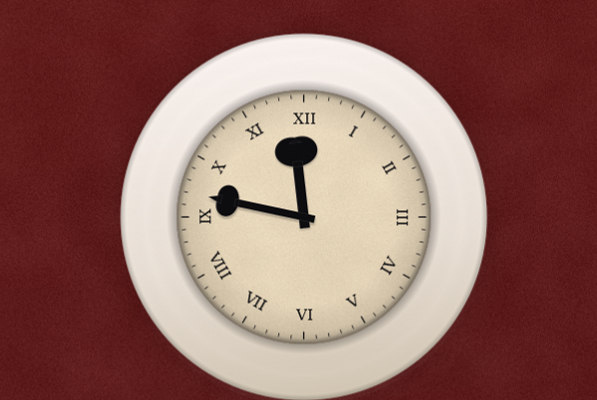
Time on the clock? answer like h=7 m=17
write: h=11 m=47
